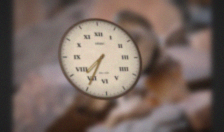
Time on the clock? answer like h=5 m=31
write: h=7 m=35
